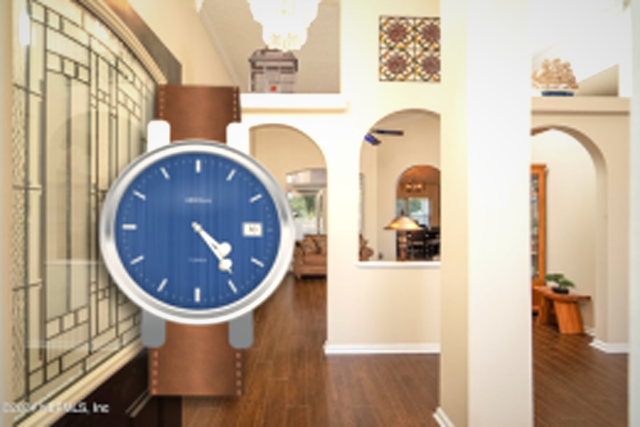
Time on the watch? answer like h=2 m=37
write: h=4 m=24
